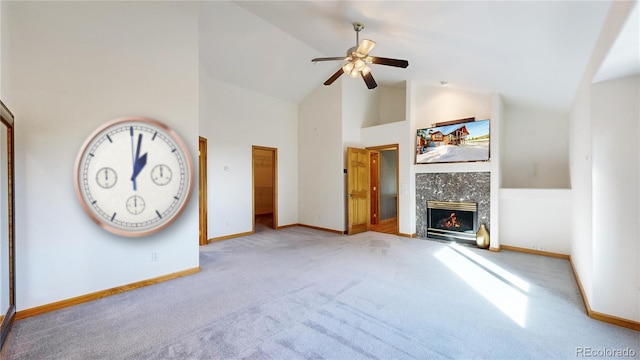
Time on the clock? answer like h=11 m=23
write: h=1 m=2
